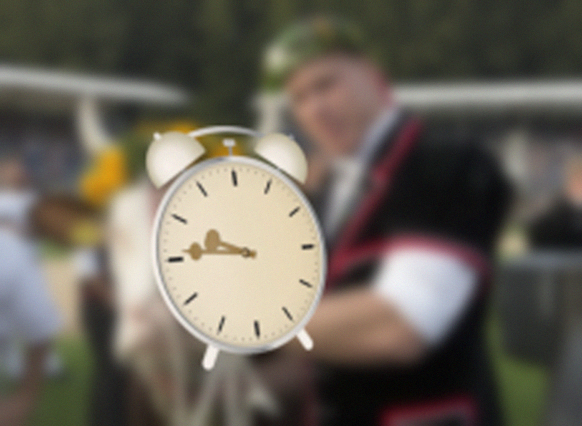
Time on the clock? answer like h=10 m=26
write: h=9 m=46
